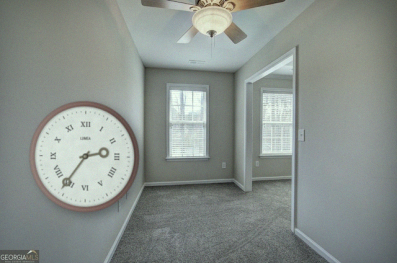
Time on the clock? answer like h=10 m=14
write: h=2 m=36
